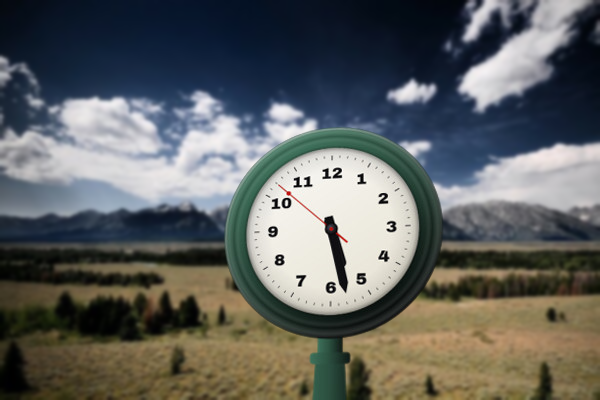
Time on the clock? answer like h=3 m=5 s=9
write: h=5 m=27 s=52
